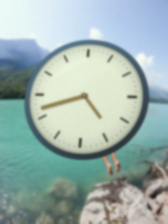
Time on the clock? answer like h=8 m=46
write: h=4 m=42
